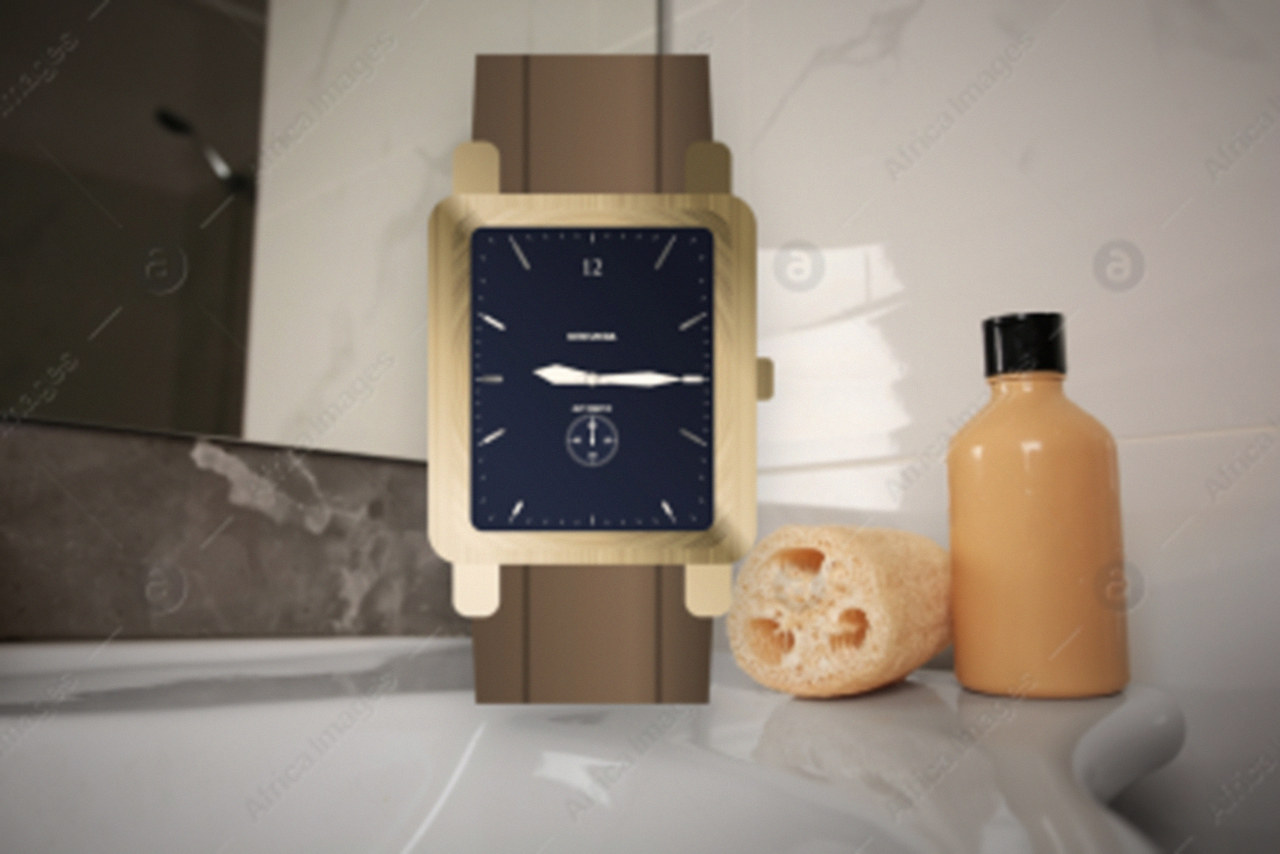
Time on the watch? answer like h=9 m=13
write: h=9 m=15
